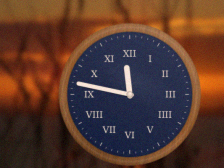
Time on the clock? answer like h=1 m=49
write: h=11 m=47
